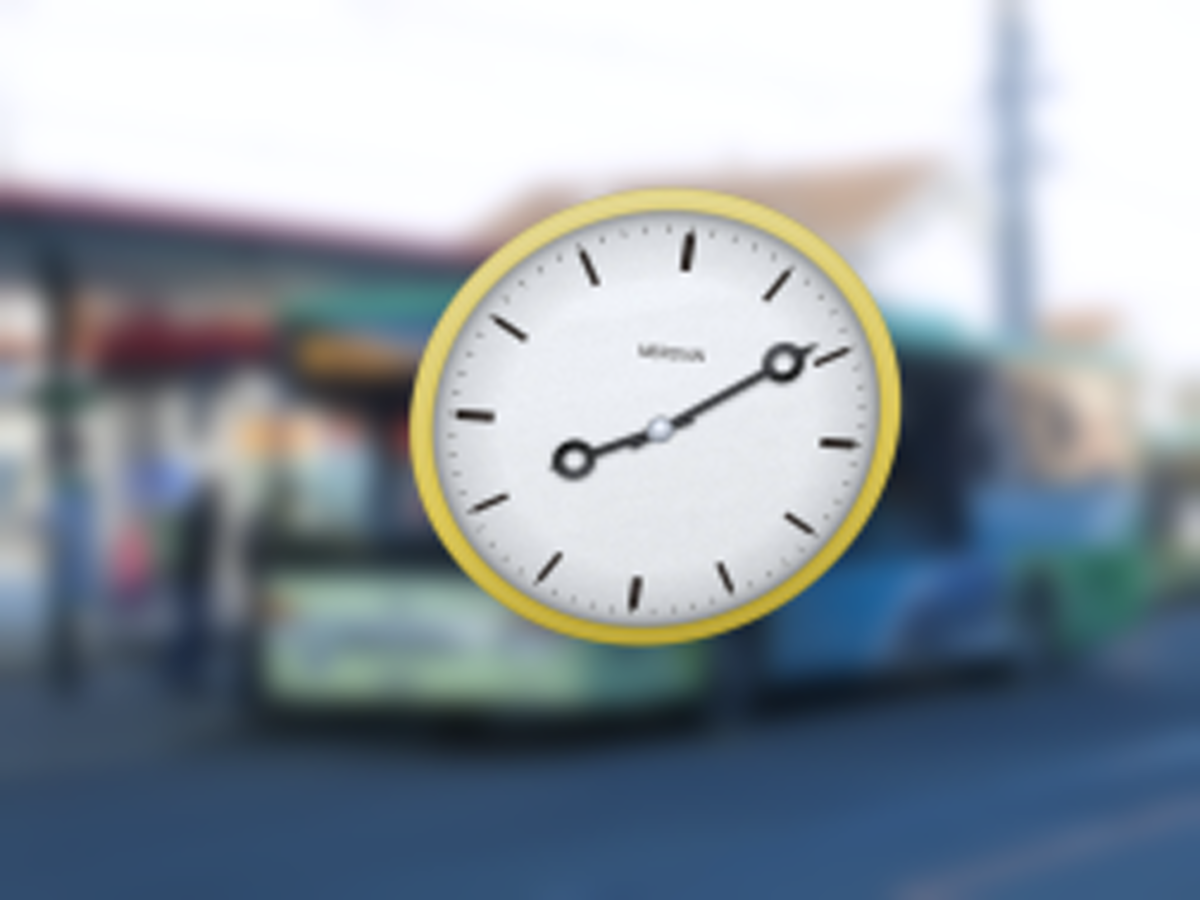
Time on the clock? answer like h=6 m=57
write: h=8 m=9
